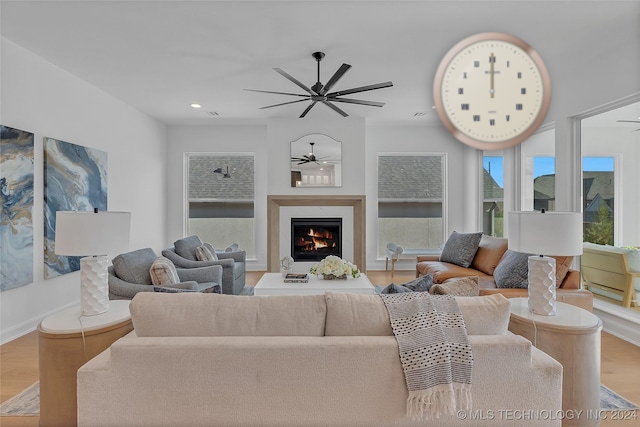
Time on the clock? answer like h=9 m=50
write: h=12 m=0
